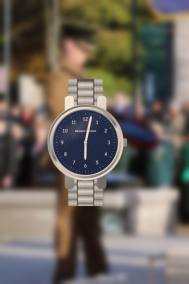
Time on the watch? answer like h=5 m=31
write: h=6 m=2
